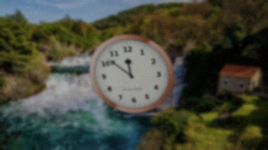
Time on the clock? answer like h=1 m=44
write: h=11 m=52
